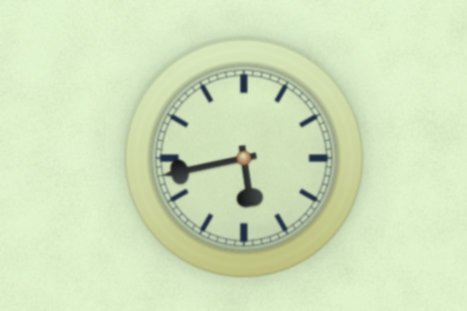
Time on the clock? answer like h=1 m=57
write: h=5 m=43
